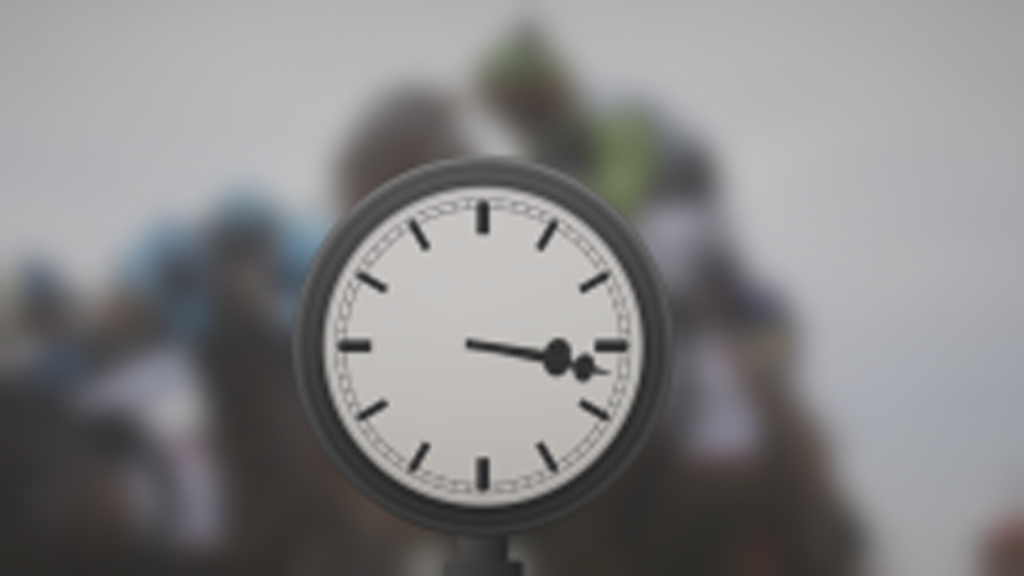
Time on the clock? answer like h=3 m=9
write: h=3 m=17
